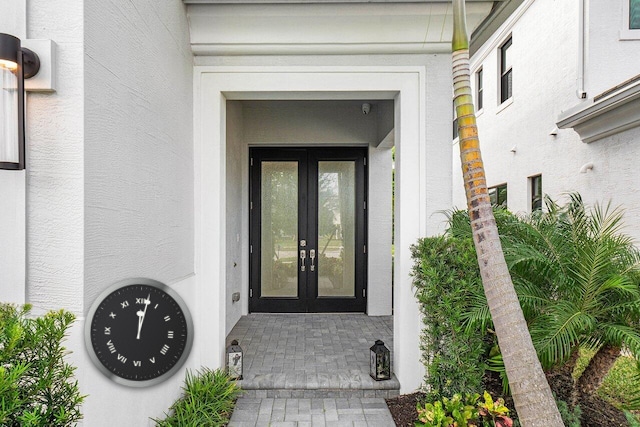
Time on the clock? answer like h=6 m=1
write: h=12 m=2
